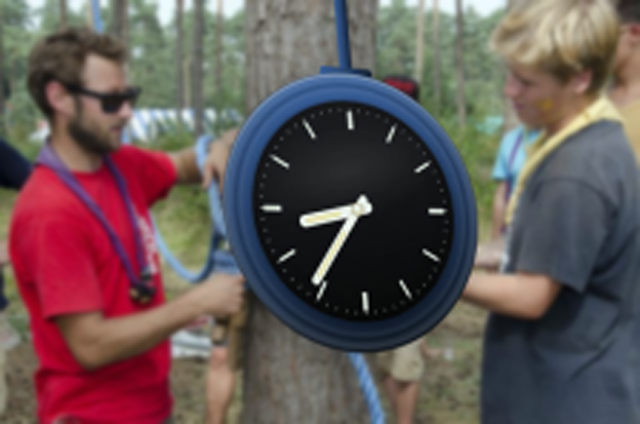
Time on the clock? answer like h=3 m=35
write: h=8 m=36
